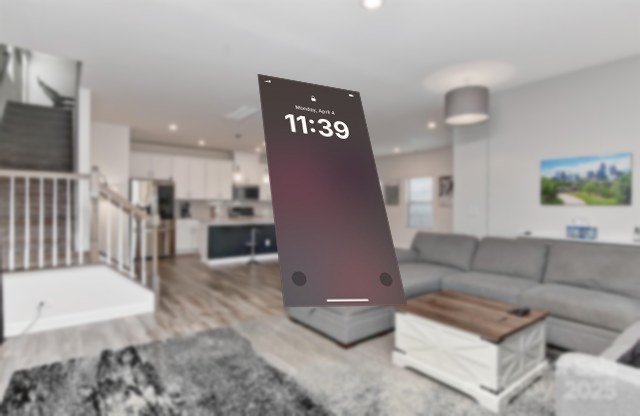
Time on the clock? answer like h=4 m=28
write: h=11 m=39
